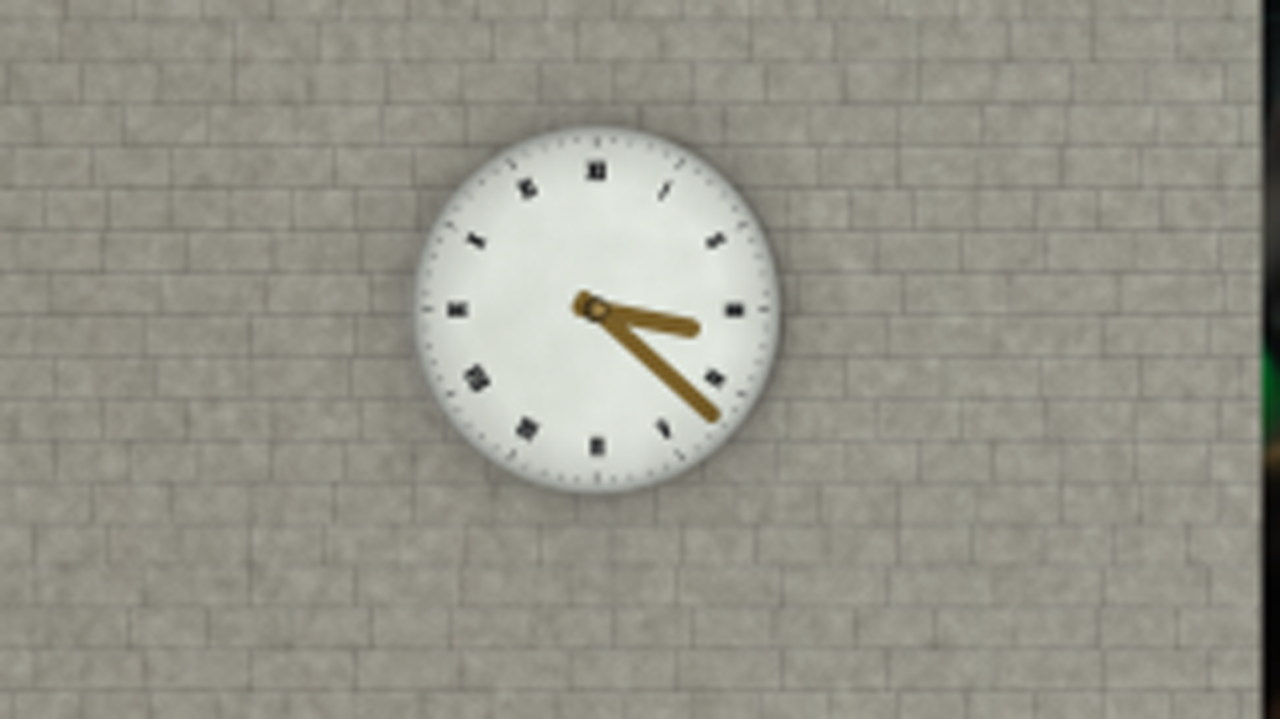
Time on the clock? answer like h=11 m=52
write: h=3 m=22
